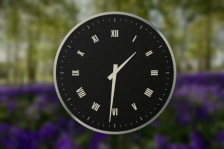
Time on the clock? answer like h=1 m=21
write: h=1 m=31
